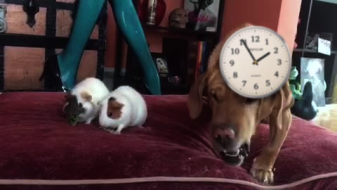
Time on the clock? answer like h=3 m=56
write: h=1 m=55
